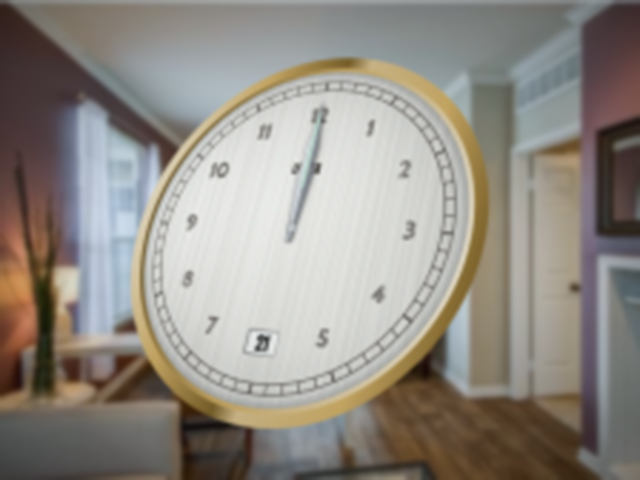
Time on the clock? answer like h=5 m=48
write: h=12 m=0
